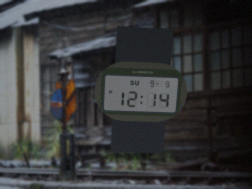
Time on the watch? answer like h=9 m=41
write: h=12 m=14
